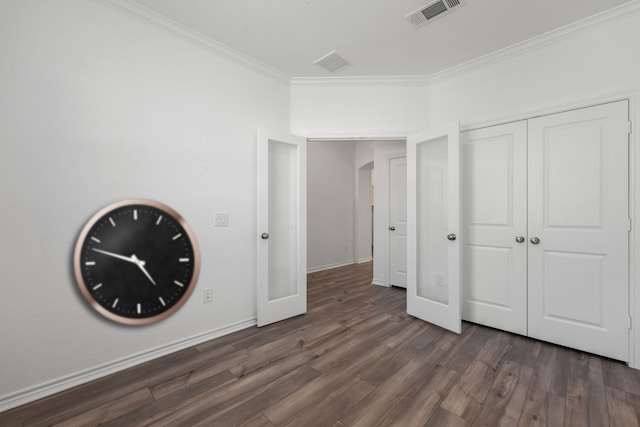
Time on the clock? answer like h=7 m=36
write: h=4 m=48
